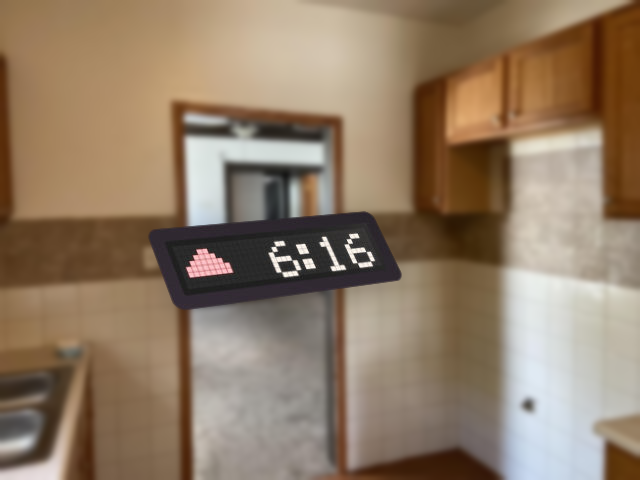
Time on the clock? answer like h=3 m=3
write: h=6 m=16
